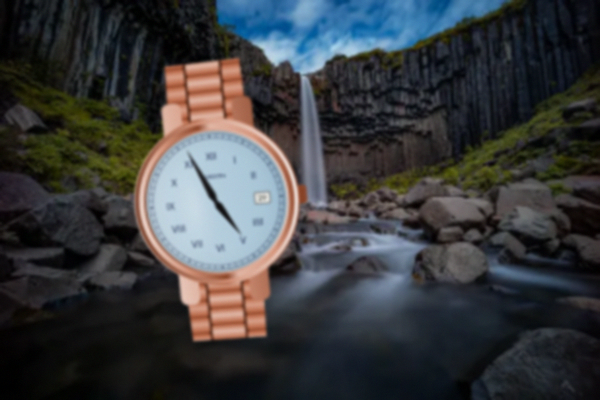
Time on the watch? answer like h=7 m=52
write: h=4 m=56
